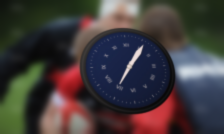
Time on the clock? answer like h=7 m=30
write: h=7 m=6
